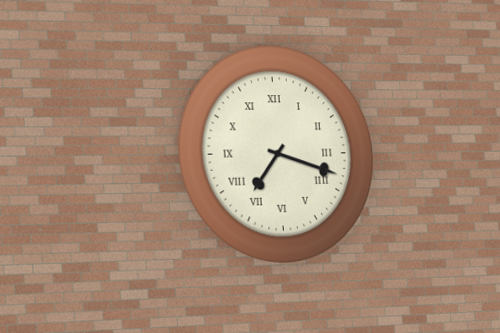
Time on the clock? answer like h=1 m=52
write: h=7 m=18
